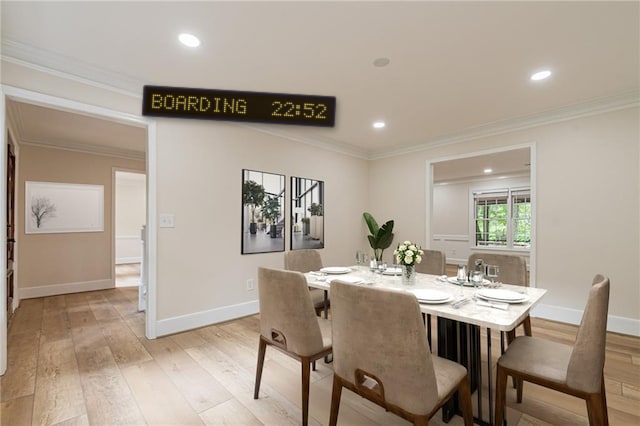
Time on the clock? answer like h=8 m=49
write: h=22 m=52
